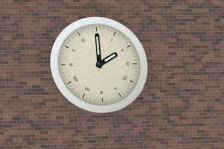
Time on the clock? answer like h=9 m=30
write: h=2 m=0
